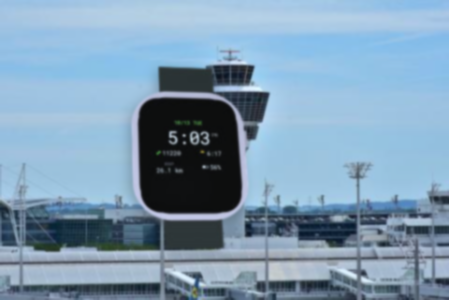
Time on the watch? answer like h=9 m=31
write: h=5 m=3
